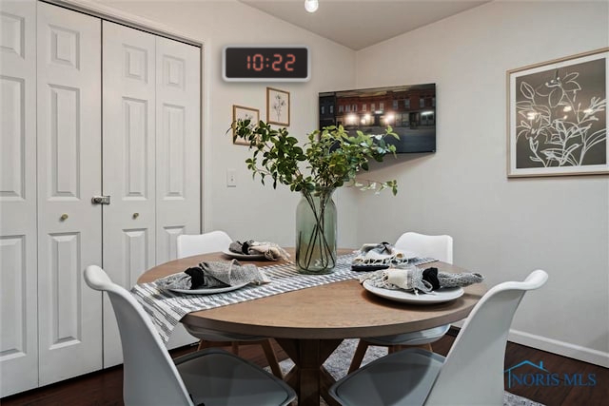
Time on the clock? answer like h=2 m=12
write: h=10 m=22
